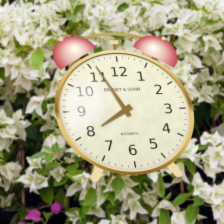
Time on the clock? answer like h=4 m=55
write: h=7 m=56
